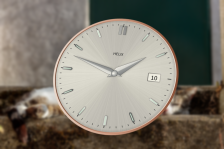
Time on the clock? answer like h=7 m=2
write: h=1 m=48
